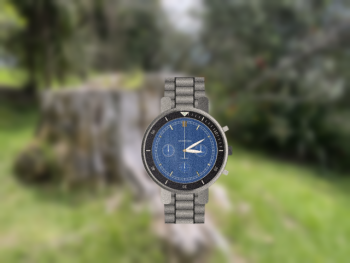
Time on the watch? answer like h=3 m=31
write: h=3 m=10
